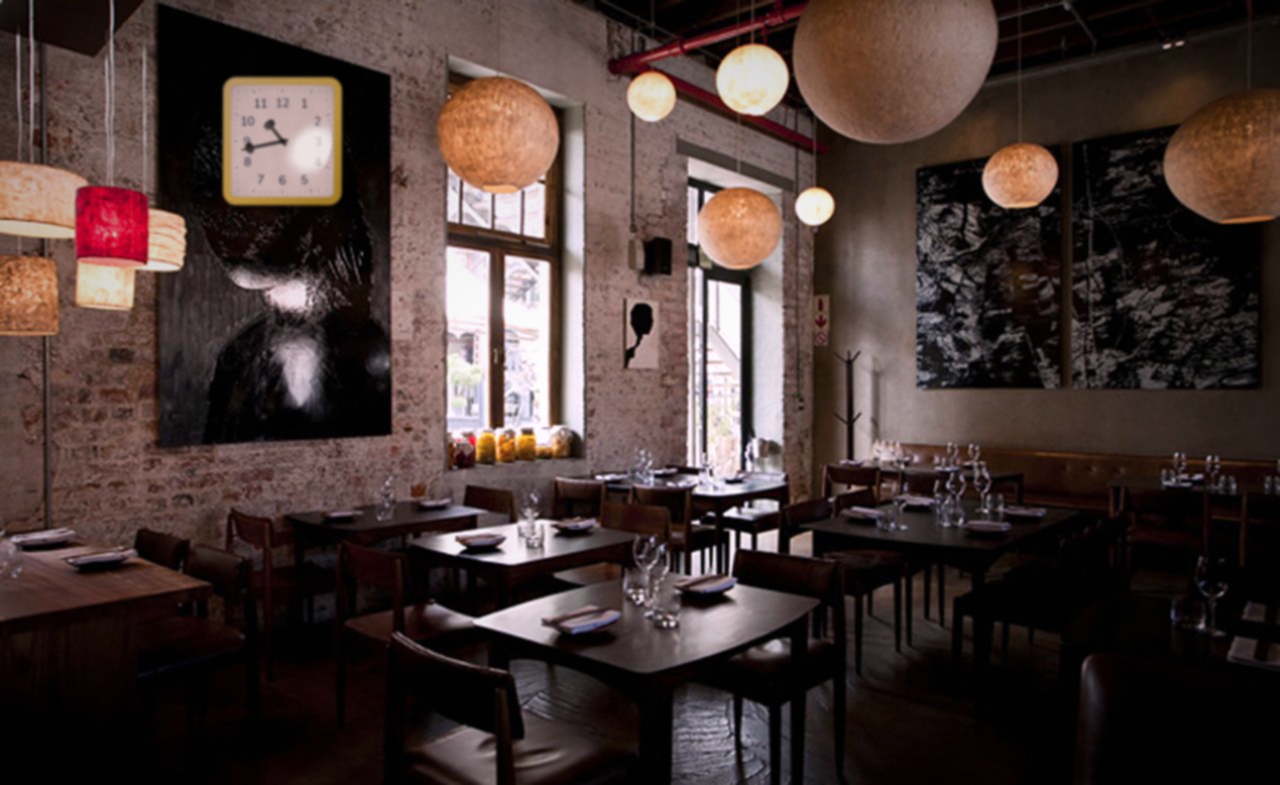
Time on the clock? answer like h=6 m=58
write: h=10 m=43
